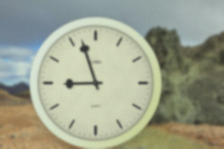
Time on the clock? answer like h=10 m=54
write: h=8 m=57
